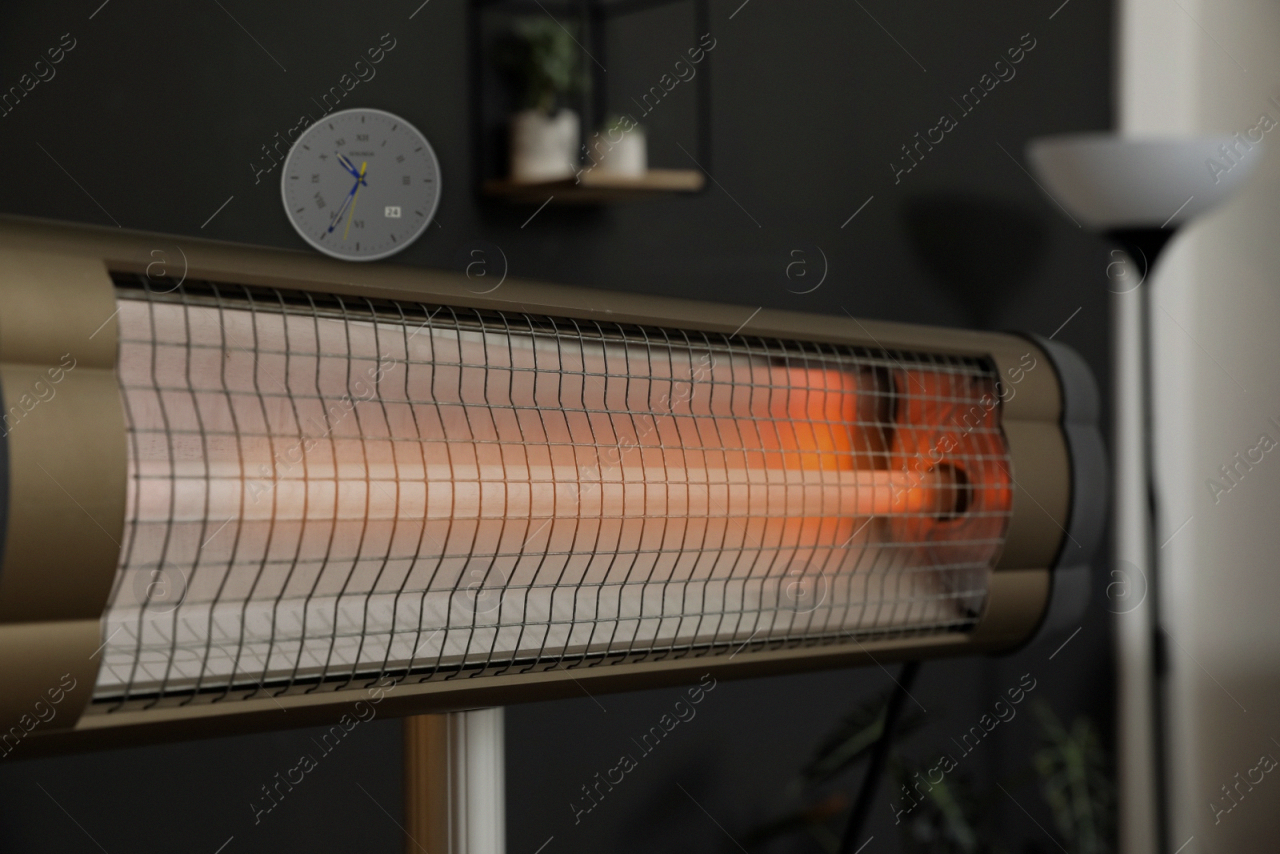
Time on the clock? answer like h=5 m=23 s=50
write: h=10 m=34 s=32
